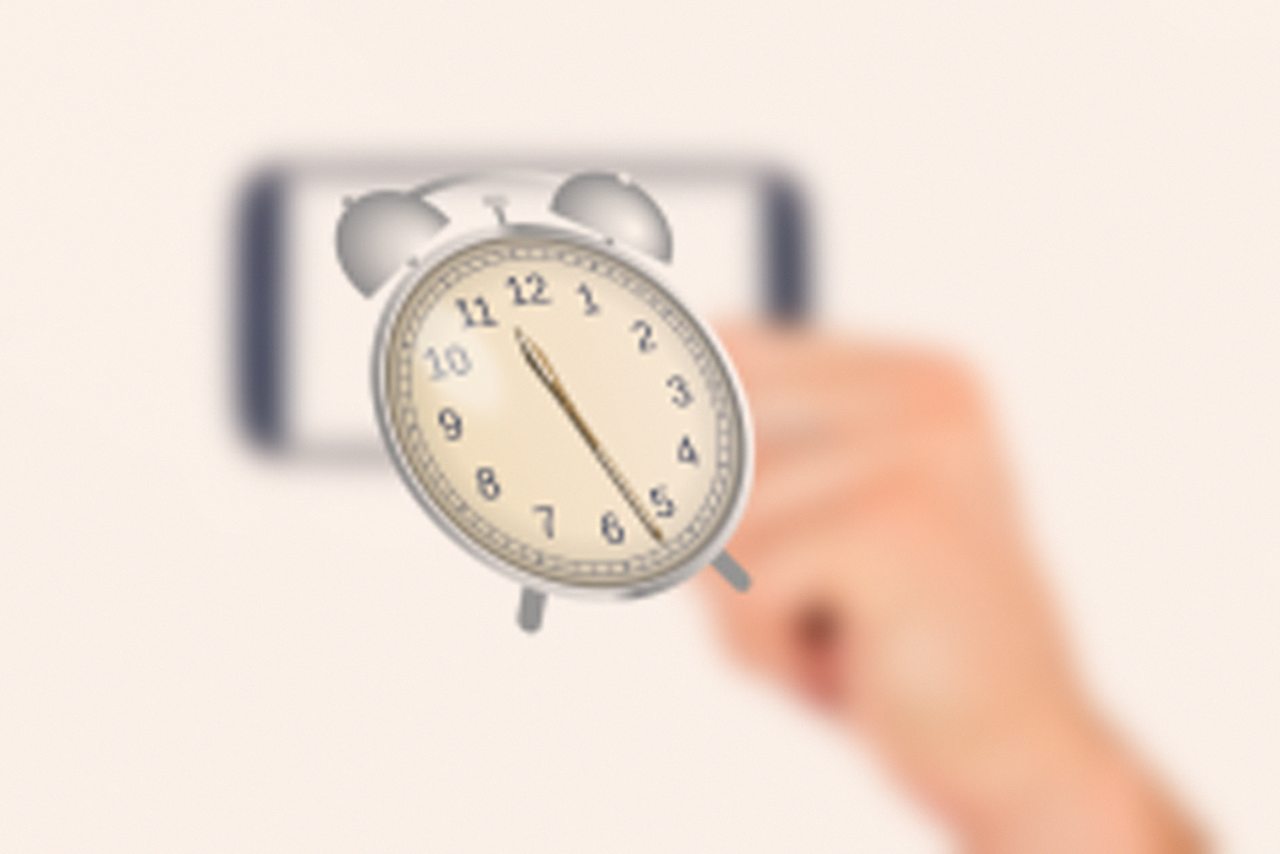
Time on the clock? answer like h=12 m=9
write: h=11 m=27
